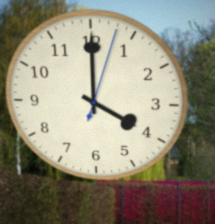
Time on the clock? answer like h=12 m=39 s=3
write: h=4 m=0 s=3
